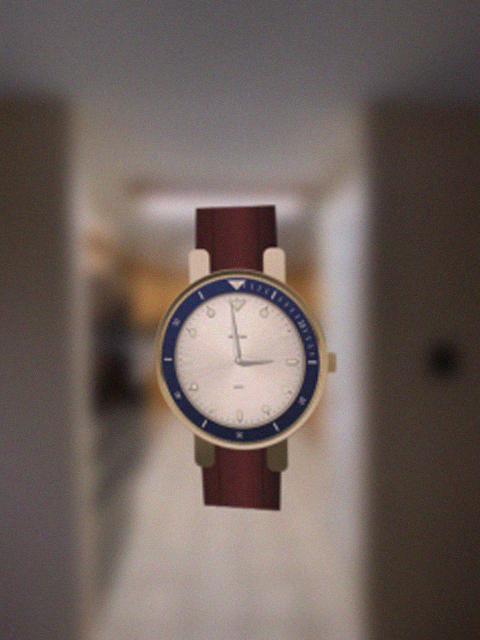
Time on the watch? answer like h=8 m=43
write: h=2 m=59
